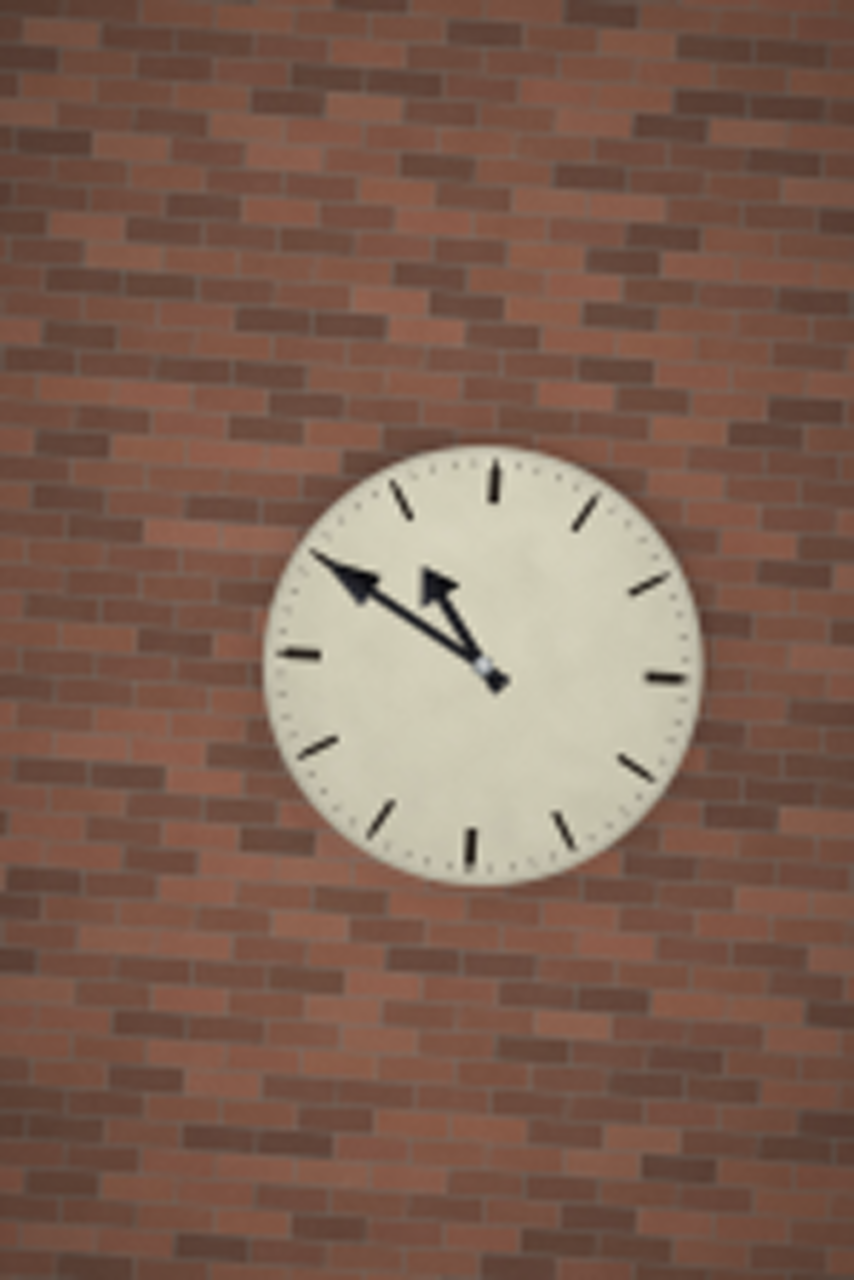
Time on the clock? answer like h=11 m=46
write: h=10 m=50
